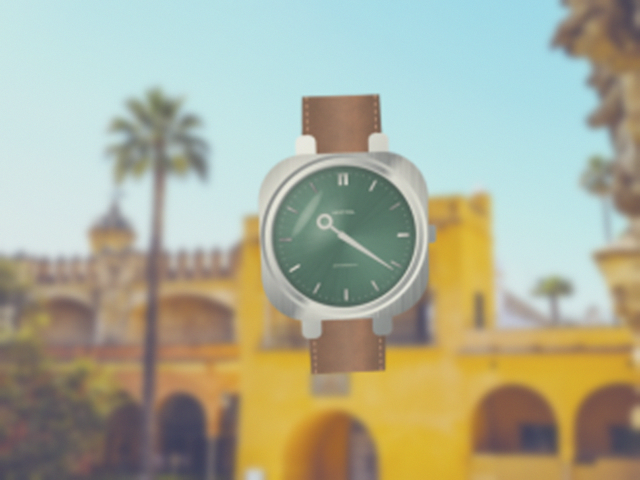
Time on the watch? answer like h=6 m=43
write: h=10 m=21
